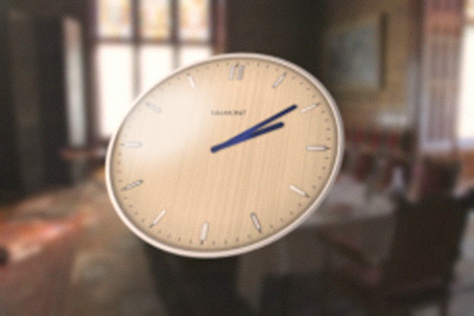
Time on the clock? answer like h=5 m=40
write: h=2 m=9
